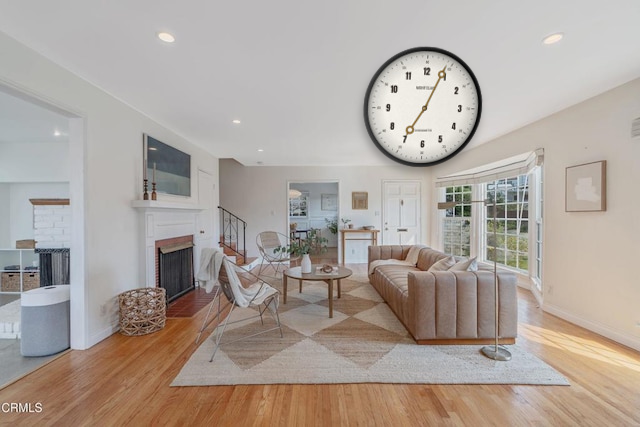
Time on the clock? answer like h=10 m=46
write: h=7 m=4
